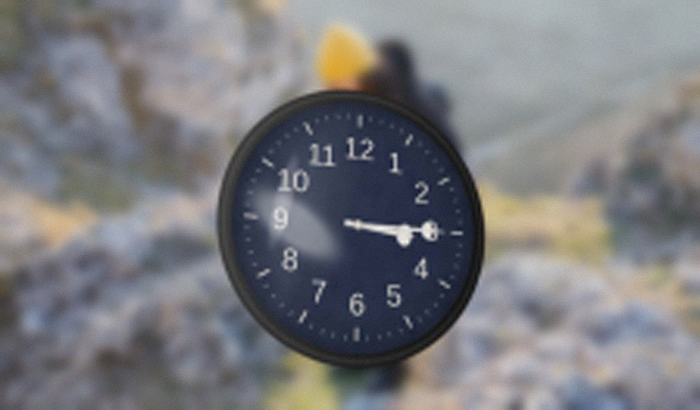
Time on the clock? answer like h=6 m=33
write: h=3 m=15
